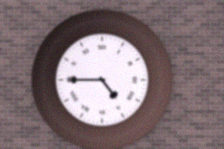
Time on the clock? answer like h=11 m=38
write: h=4 m=45
